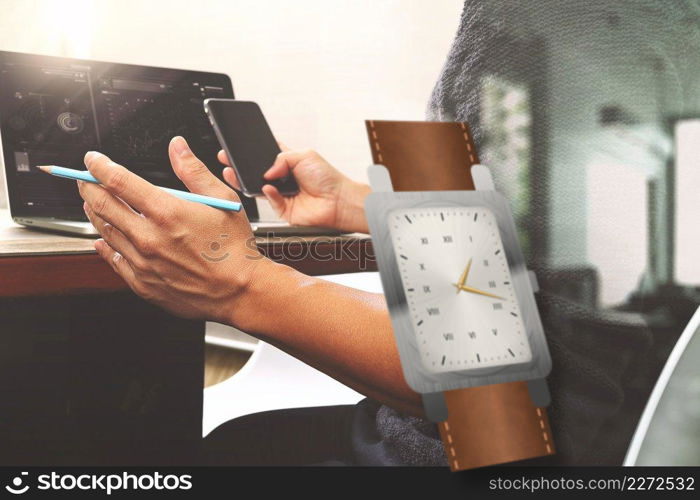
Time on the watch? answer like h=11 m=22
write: h=1 m=18
